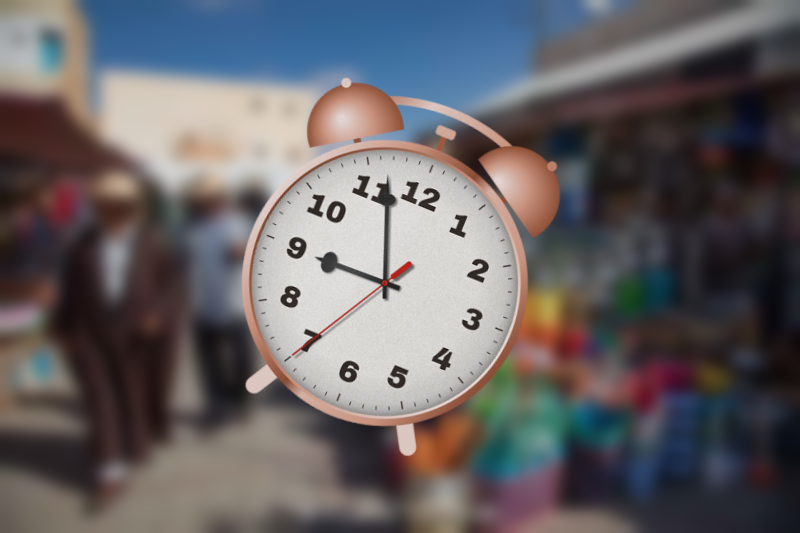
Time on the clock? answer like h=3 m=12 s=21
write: h=8 m=56 s=35
